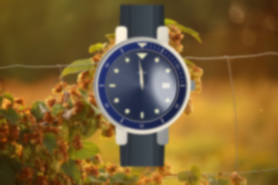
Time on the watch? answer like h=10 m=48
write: h=11 m=59
